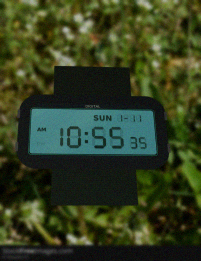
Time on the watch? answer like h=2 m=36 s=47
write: h=10 m=55 s=35
